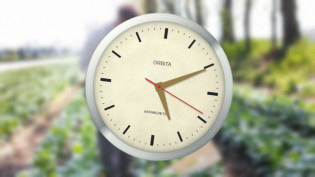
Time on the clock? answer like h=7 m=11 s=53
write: h=5 m=10 s=19
